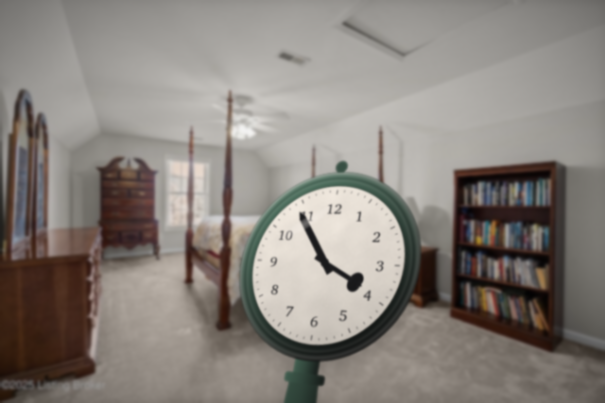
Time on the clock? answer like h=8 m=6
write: h=3 m=54
